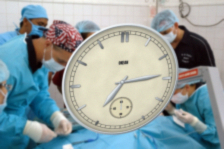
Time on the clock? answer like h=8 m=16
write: h=7 m=14
